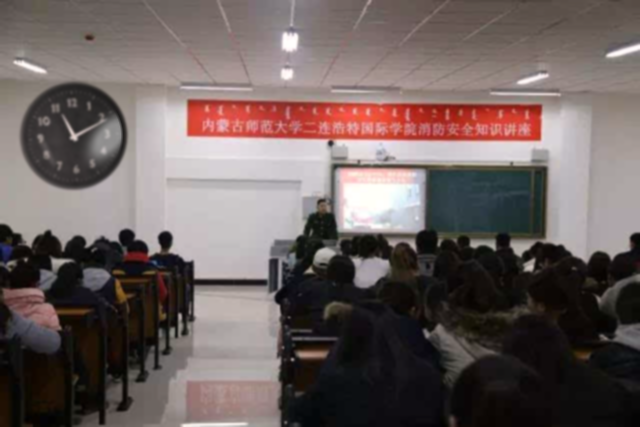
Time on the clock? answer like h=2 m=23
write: h=11 m=11
